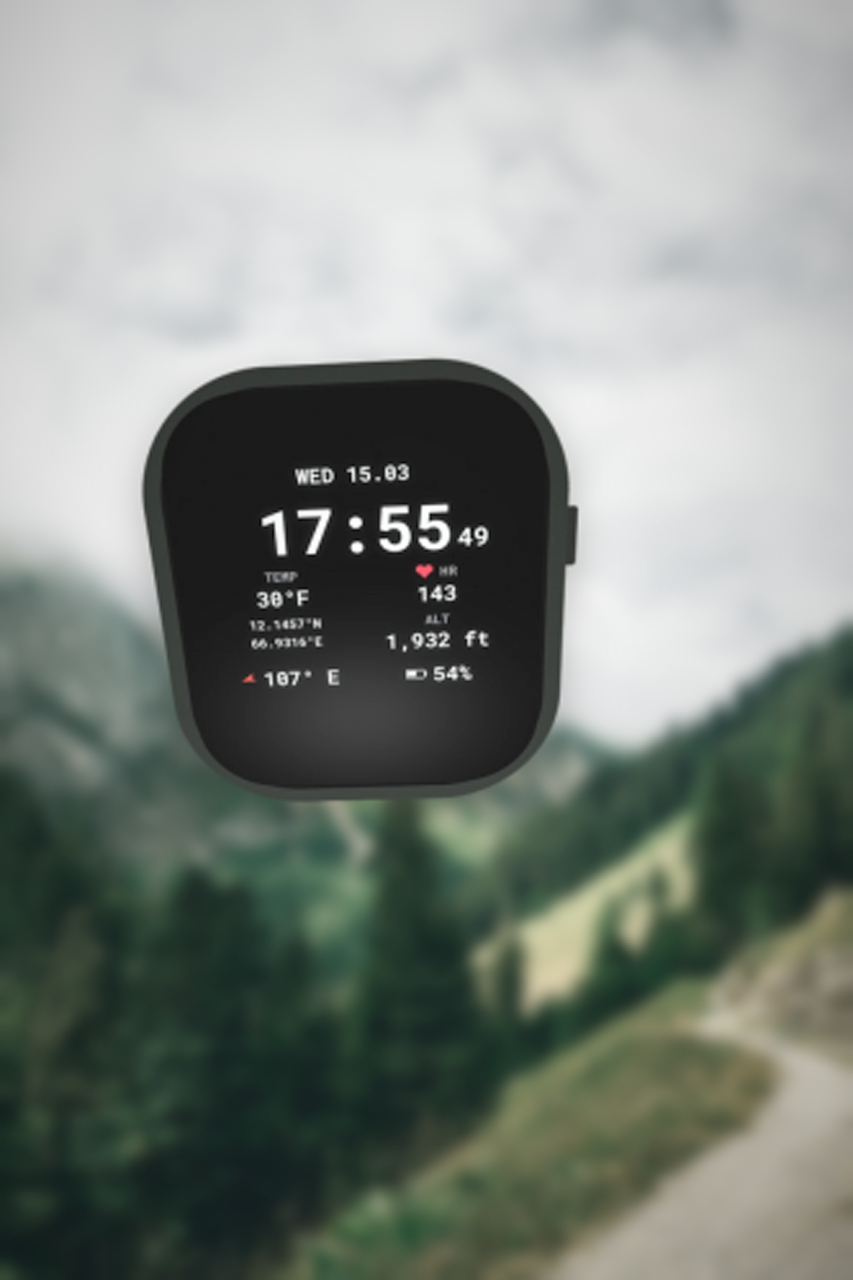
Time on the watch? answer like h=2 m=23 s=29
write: h=17 m=55 s=49
